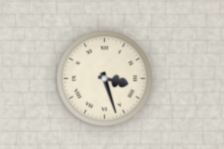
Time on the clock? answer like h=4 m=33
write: h=3 m=27
